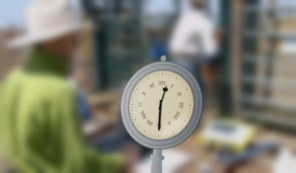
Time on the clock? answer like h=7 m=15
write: h=12 m=30
